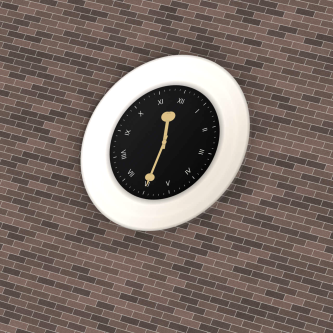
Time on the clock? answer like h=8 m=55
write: h=11 m=30
